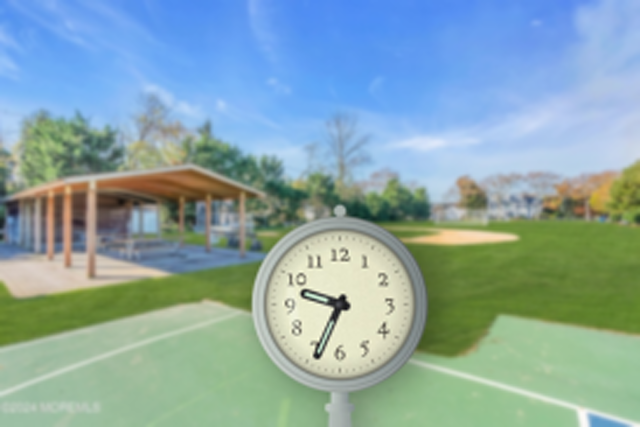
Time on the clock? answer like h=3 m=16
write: h=9 m=34
